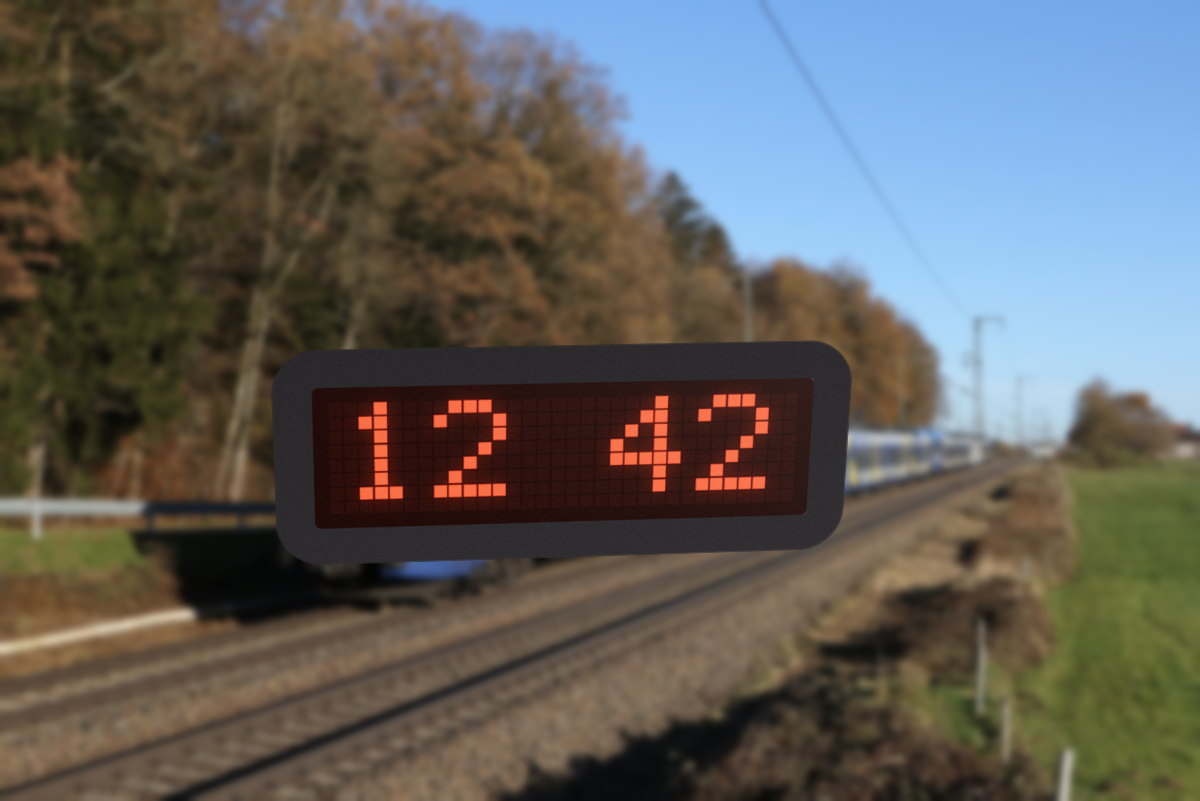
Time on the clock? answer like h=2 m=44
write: h=12 m=42
